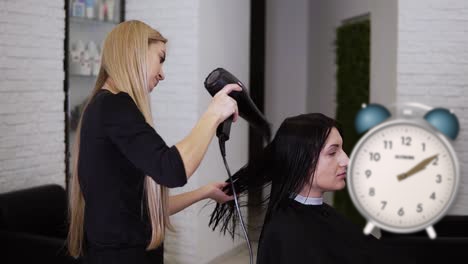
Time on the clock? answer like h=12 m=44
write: h=2 m=9
